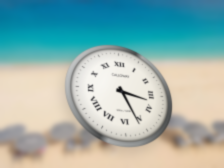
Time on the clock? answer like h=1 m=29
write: h=3 m=26
